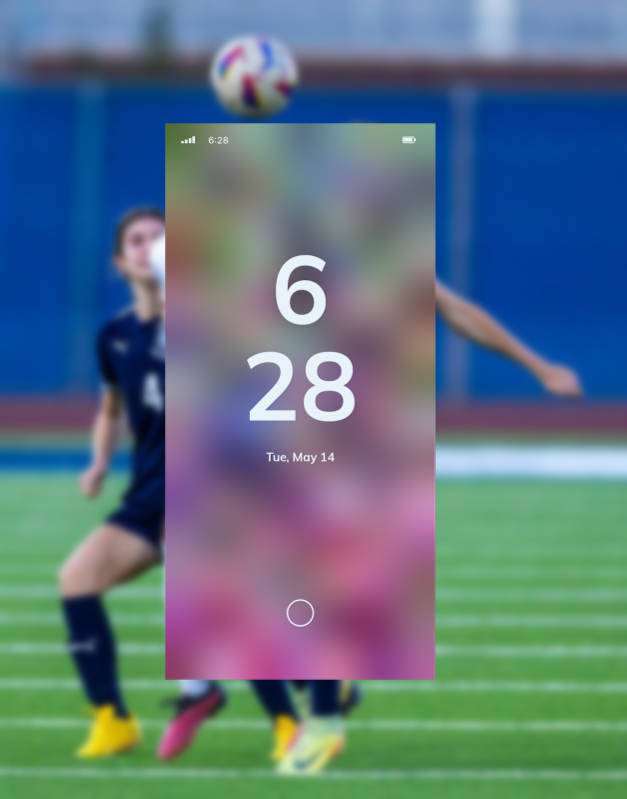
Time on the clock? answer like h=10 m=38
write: h=6 m=28
